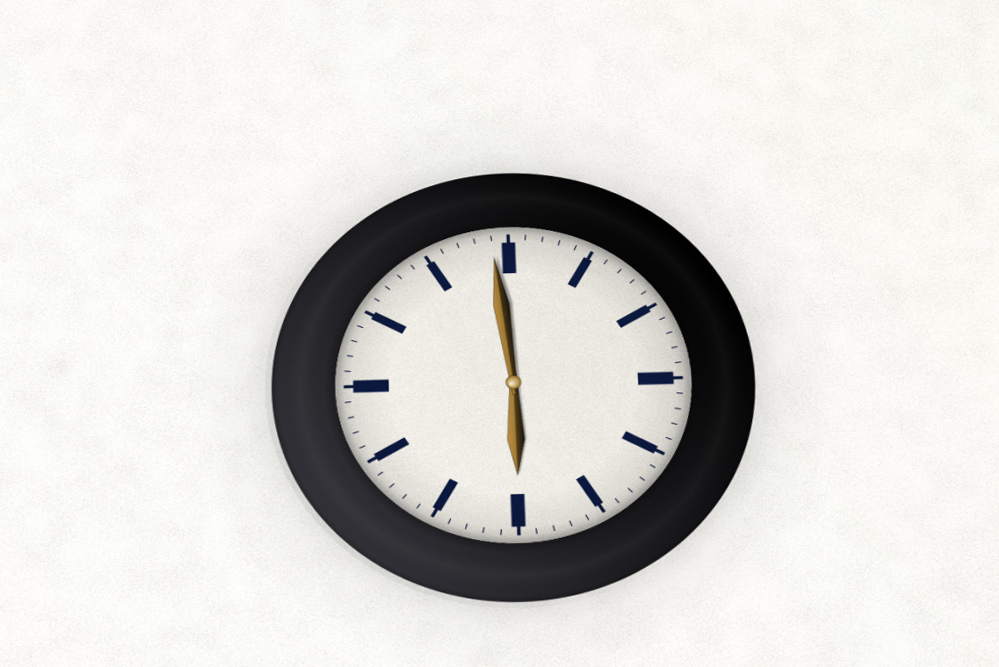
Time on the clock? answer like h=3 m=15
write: h=5 m=59
